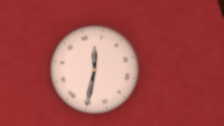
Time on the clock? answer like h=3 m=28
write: h=12 m=35
